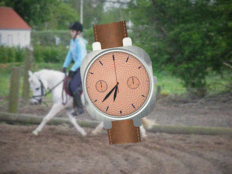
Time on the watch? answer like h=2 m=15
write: h=6 m=38
